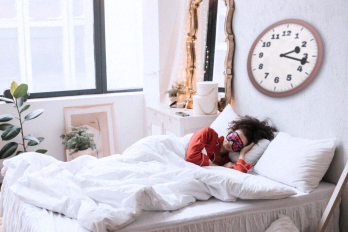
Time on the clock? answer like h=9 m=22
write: h=2 m=17
